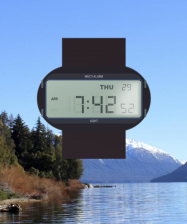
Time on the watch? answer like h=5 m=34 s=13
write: h=7 m=42 s=52
